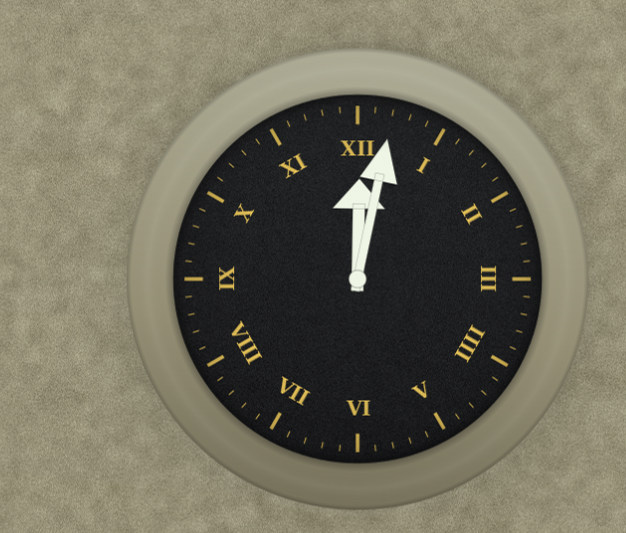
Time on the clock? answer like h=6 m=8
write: h=12 m=2
